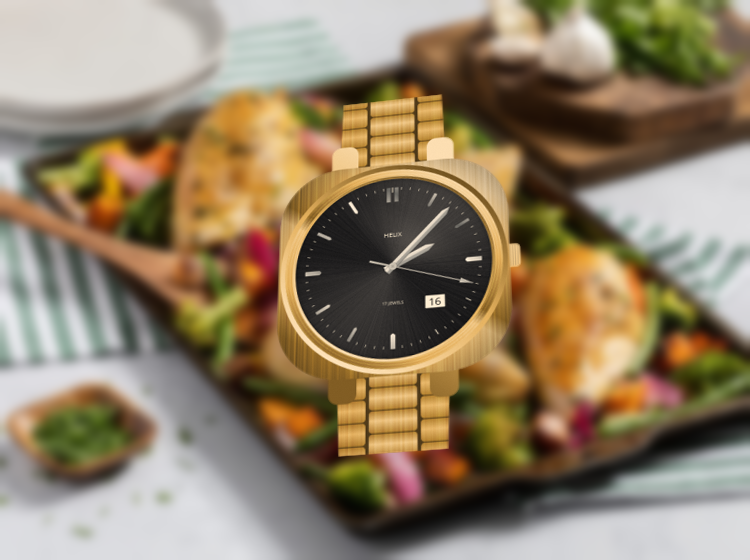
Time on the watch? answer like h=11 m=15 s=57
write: h=2 m=7 s=18
